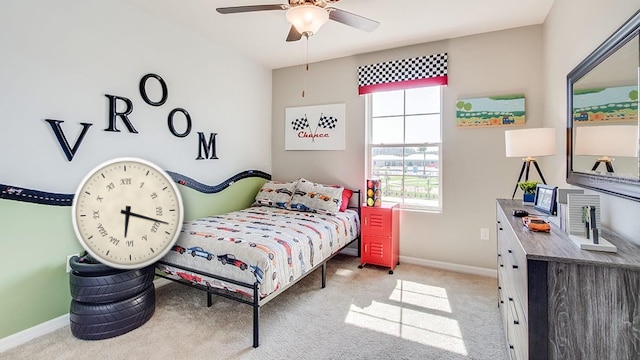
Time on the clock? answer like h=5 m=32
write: h=6 m=18
